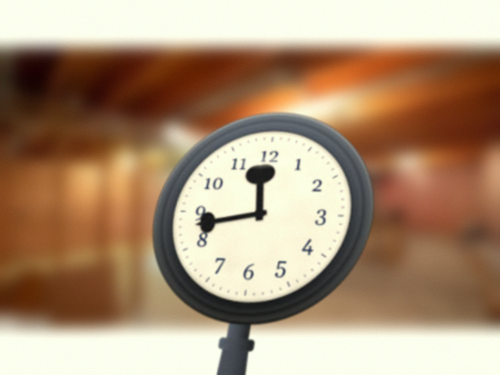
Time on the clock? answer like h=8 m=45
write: h=11 m=43
